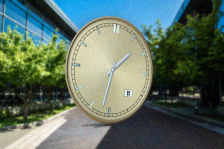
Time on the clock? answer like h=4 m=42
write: h=1 m=32
